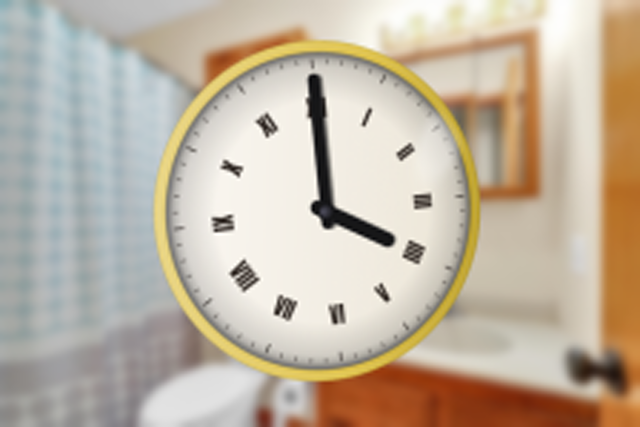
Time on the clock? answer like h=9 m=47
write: h=4 m=0
